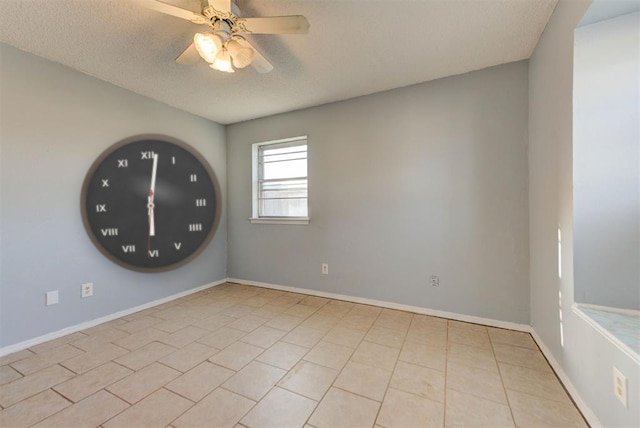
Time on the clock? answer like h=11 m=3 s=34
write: h=6 m=1 s=31
